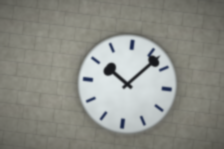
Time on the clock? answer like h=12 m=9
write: h=10 m=7
